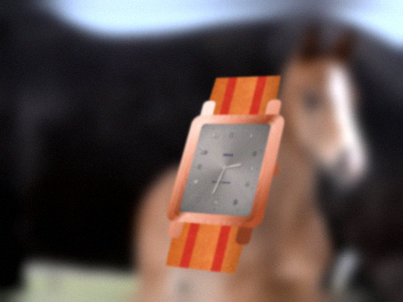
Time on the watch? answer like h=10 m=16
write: h=2 m=32
